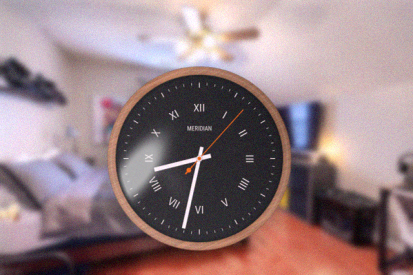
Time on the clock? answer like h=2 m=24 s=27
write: h=8 m=32 s=7
